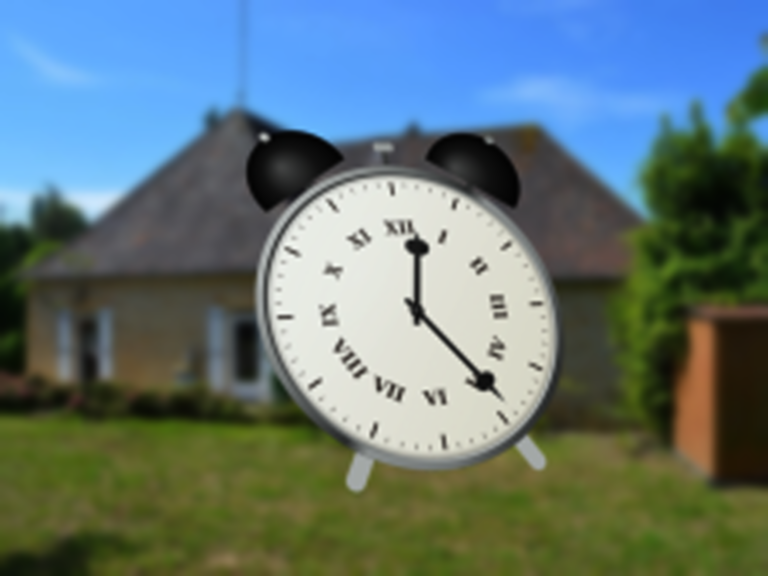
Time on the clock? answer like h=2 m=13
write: h=12 m=24
